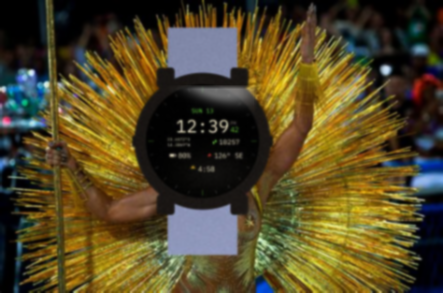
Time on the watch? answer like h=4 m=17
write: h=12 m=39
